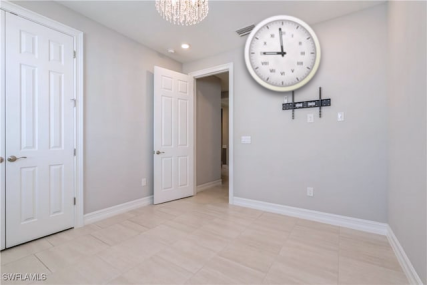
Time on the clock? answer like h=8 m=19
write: h=8 m=59
